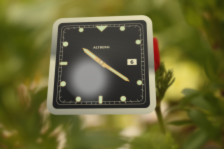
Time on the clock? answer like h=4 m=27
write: h=10 m=21
